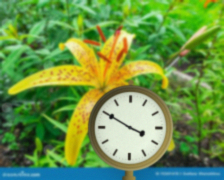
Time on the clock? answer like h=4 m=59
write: h=3 m=50
